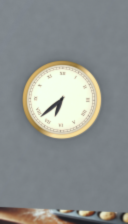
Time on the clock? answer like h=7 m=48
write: h=6 m=38
